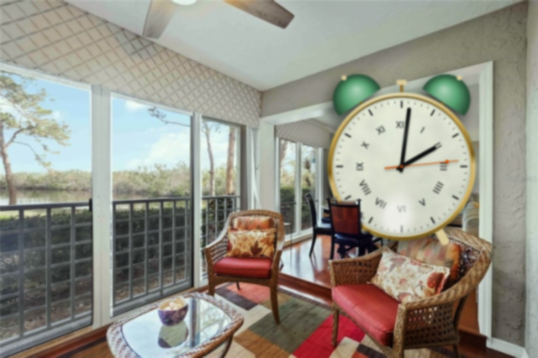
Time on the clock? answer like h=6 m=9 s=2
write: h=2 m=1 s=14
